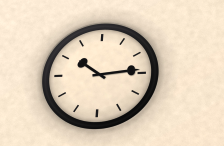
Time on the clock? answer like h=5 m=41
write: h=10 m=14
